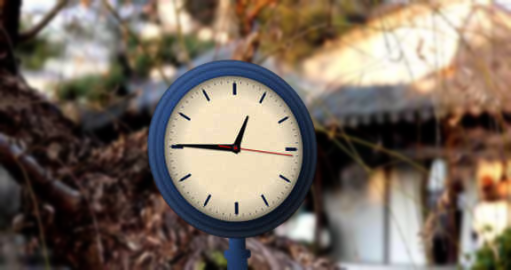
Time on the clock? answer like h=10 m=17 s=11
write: h=12 m=45 s=16
